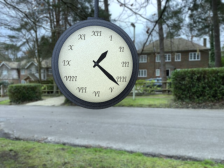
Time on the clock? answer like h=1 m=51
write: h=1 m=22
